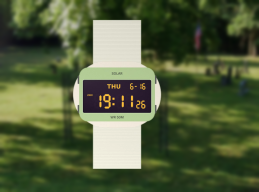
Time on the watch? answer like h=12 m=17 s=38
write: h=19 m=11 s=26
